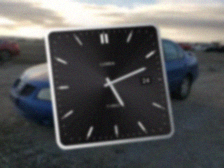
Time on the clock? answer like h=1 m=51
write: h=5 m=12
